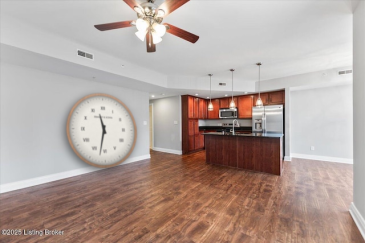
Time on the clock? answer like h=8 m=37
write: h=11 m=32
